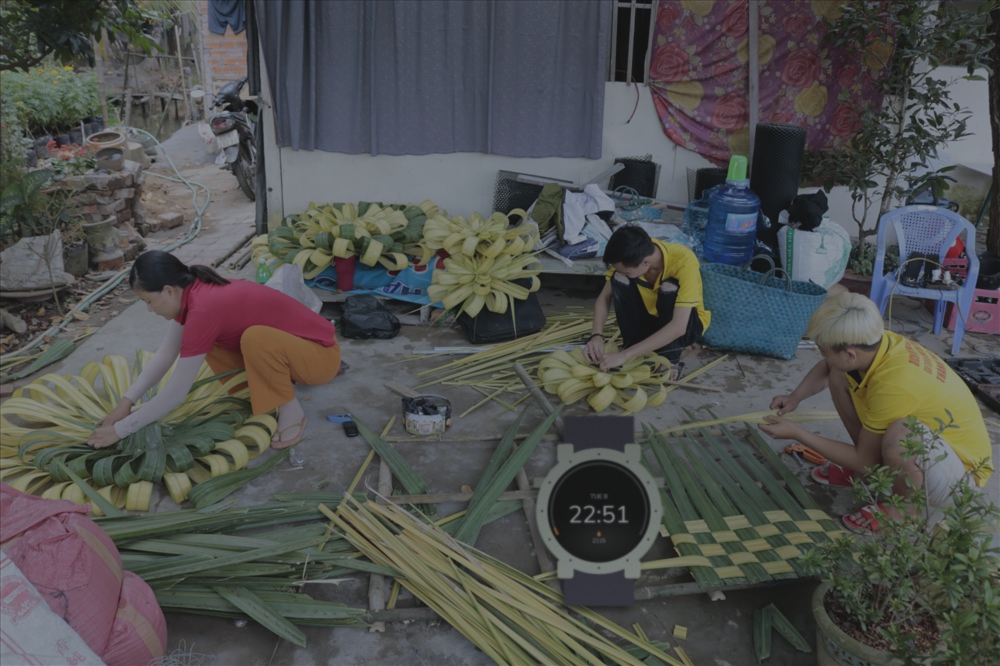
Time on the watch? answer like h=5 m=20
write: h=22 m=51
